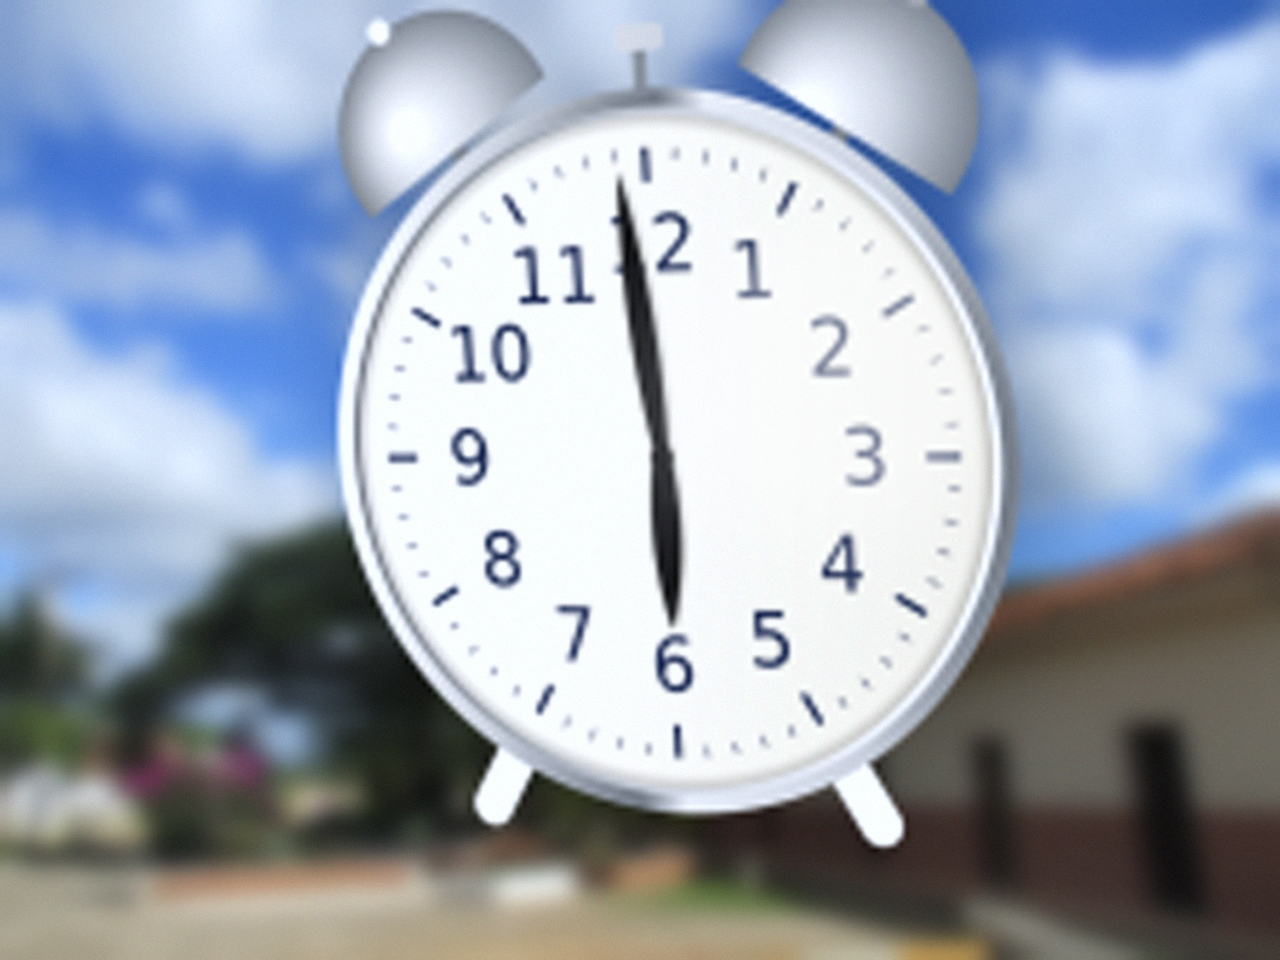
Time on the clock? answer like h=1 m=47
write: h=5 m=59
